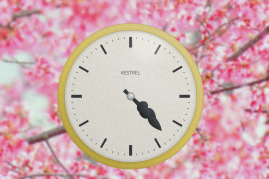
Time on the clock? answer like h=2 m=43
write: h=4 m=23
